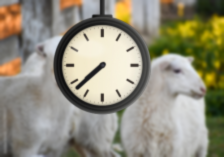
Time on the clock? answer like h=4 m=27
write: h=7 m=38
